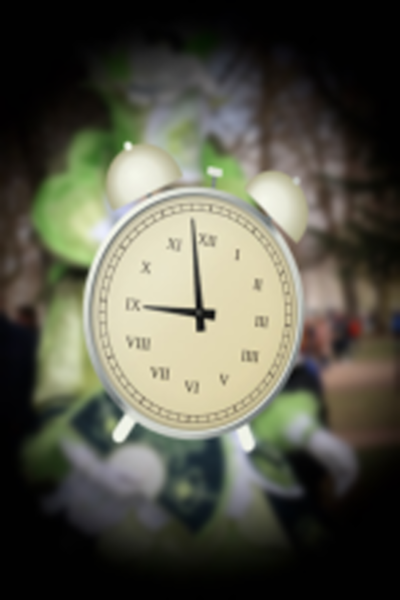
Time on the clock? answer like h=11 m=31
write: h=8 m=58
